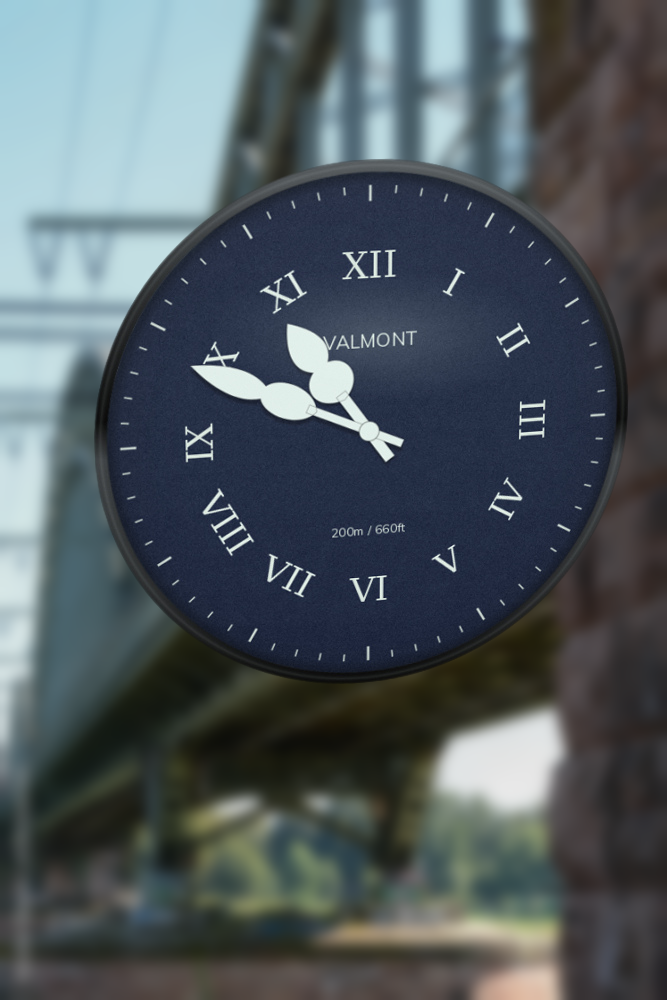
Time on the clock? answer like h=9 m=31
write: h=10 m=49
